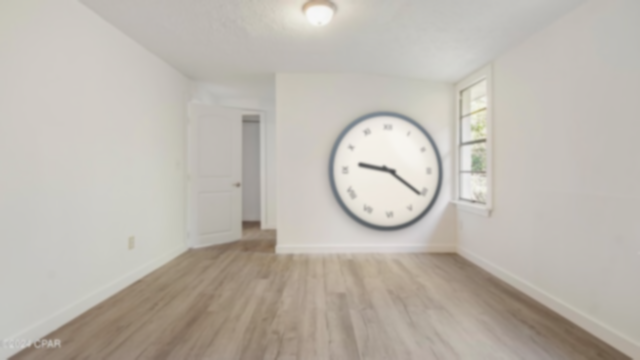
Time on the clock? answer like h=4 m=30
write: h=9 m=21
